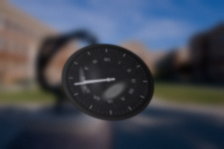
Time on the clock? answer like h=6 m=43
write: h=8 m=43
